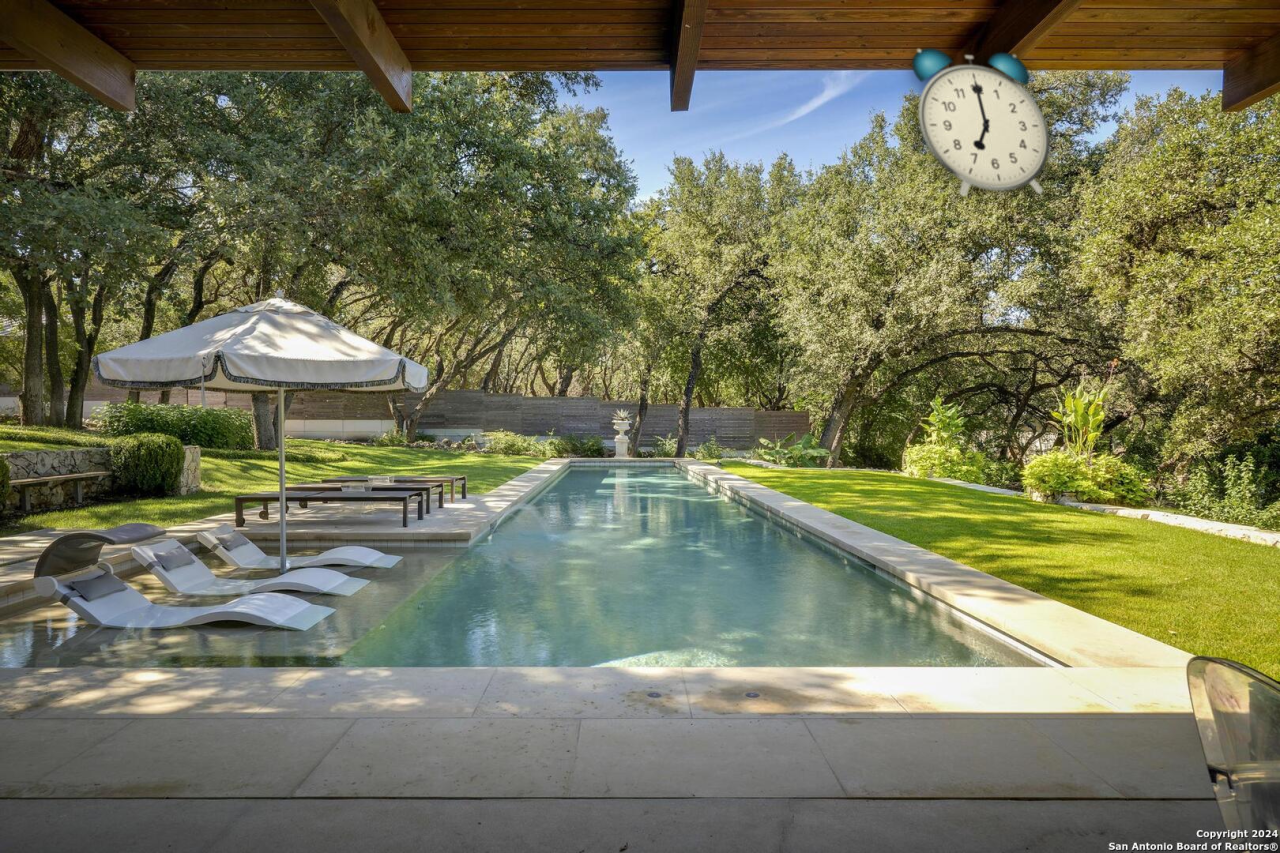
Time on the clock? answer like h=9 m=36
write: h=7 m=0
